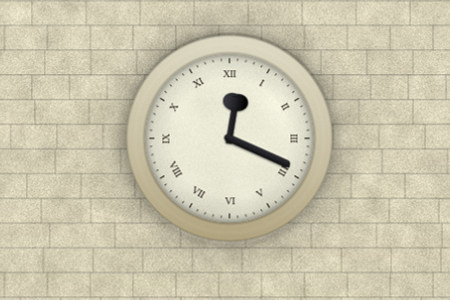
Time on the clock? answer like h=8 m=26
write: h=12 m=19
